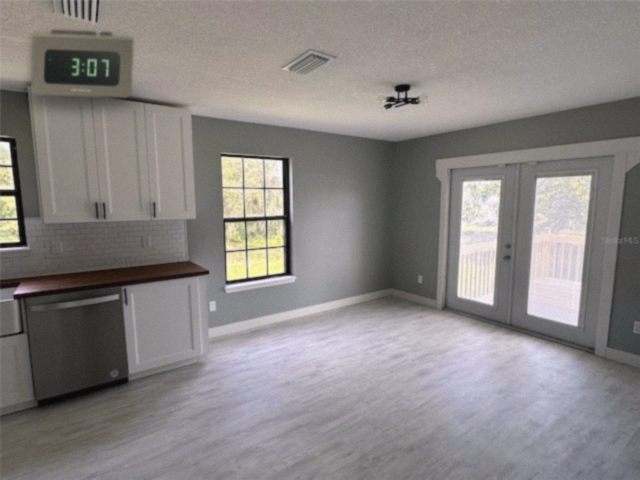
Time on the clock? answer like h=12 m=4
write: h=3 m=7
